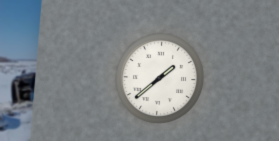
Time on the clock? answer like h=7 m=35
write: h=1 m=38
